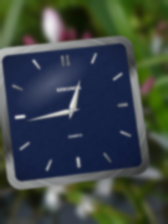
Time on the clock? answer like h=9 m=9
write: h=12 m=44
